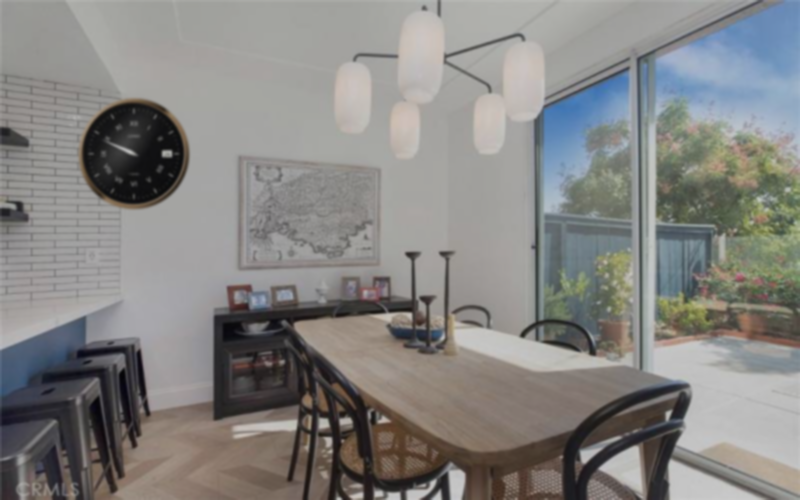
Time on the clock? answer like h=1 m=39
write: h=9 m=49
